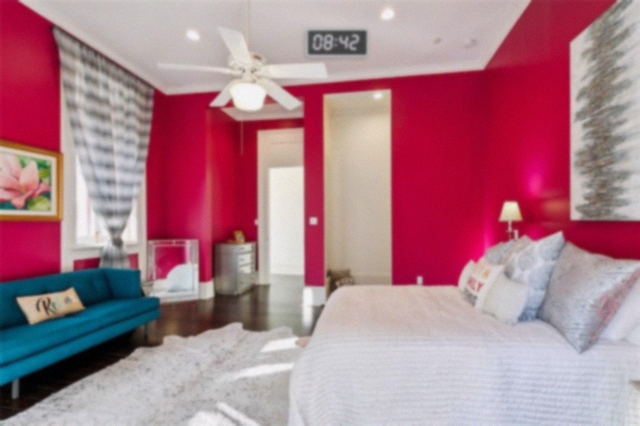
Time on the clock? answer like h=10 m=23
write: h=8 m=42
